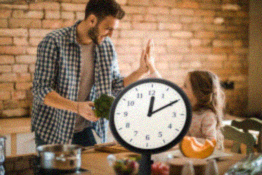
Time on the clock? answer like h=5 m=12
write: h=12 m=10
